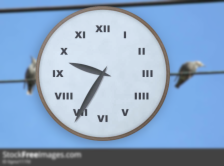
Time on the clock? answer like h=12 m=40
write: h=9 m=35
